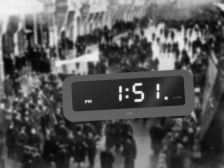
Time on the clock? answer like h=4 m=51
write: h=1 m=51
